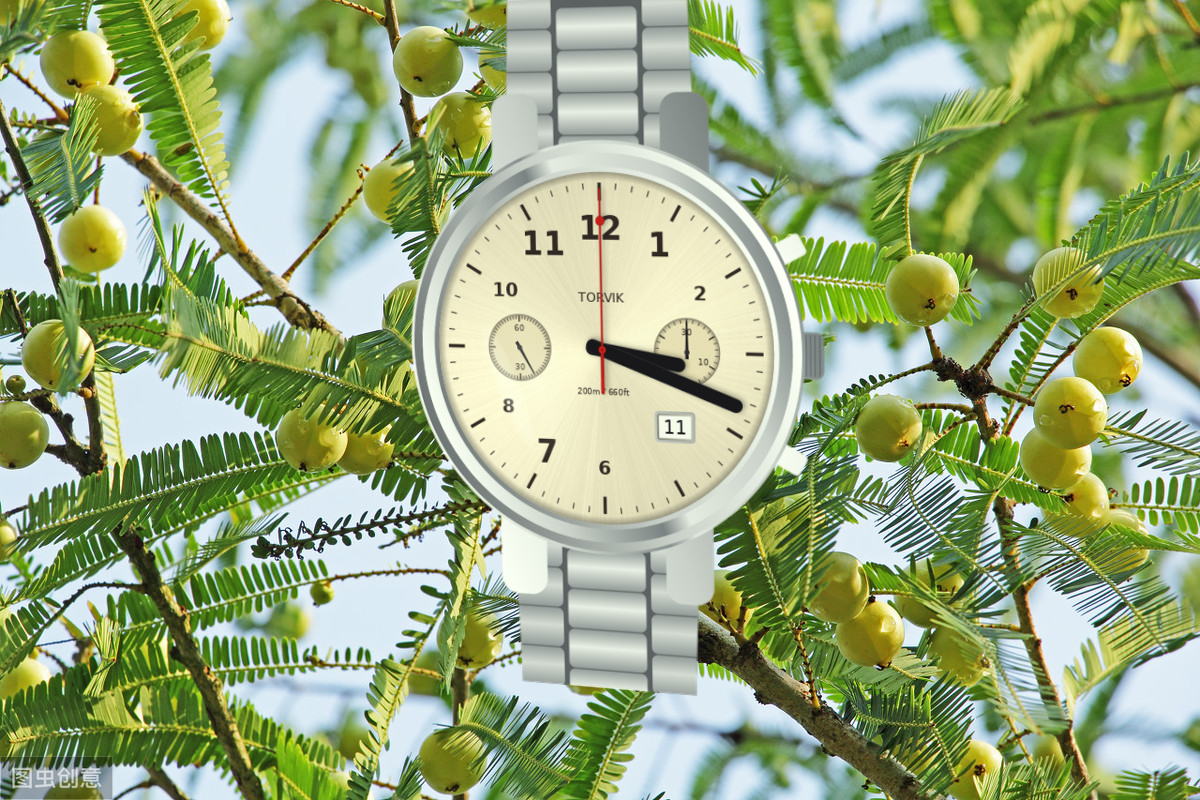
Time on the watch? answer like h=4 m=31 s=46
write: h=3 m=18 s=25
